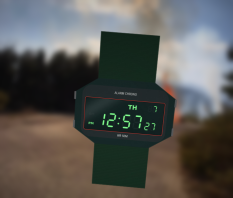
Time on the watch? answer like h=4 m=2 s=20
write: h=12 m=57 s=27
